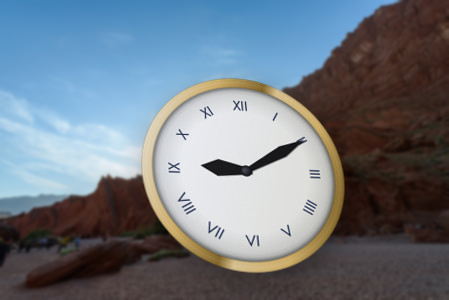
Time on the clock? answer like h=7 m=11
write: h=9 m=10
